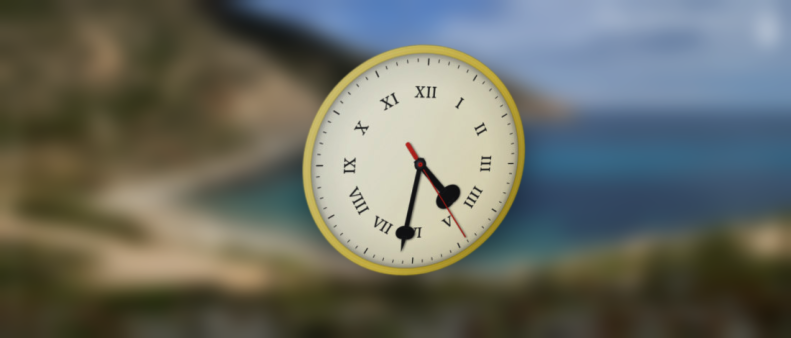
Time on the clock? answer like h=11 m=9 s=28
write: h=4 m=31 s=24
